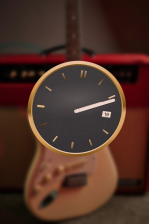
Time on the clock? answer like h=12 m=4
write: h=2 m=11
